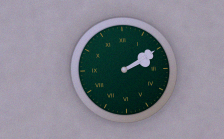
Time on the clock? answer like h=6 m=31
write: h=2 m=10
